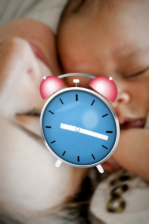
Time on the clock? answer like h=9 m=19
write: h=9 m=17
